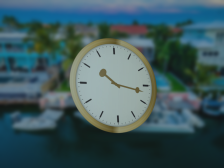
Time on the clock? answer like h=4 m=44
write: h=10 m=17
